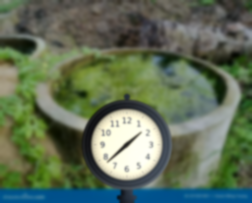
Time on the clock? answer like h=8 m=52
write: h=1 m=38
